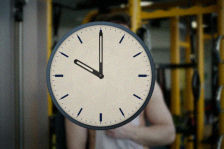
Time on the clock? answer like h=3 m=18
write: h=10 m=0
